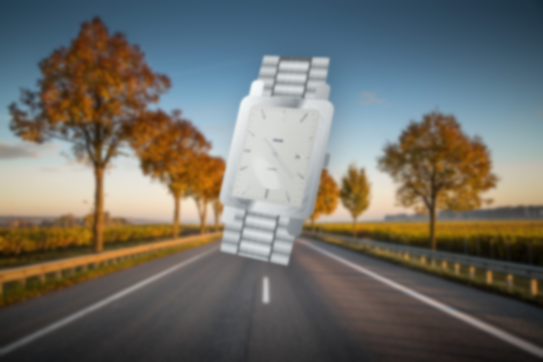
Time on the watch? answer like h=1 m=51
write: h=10 m=22
